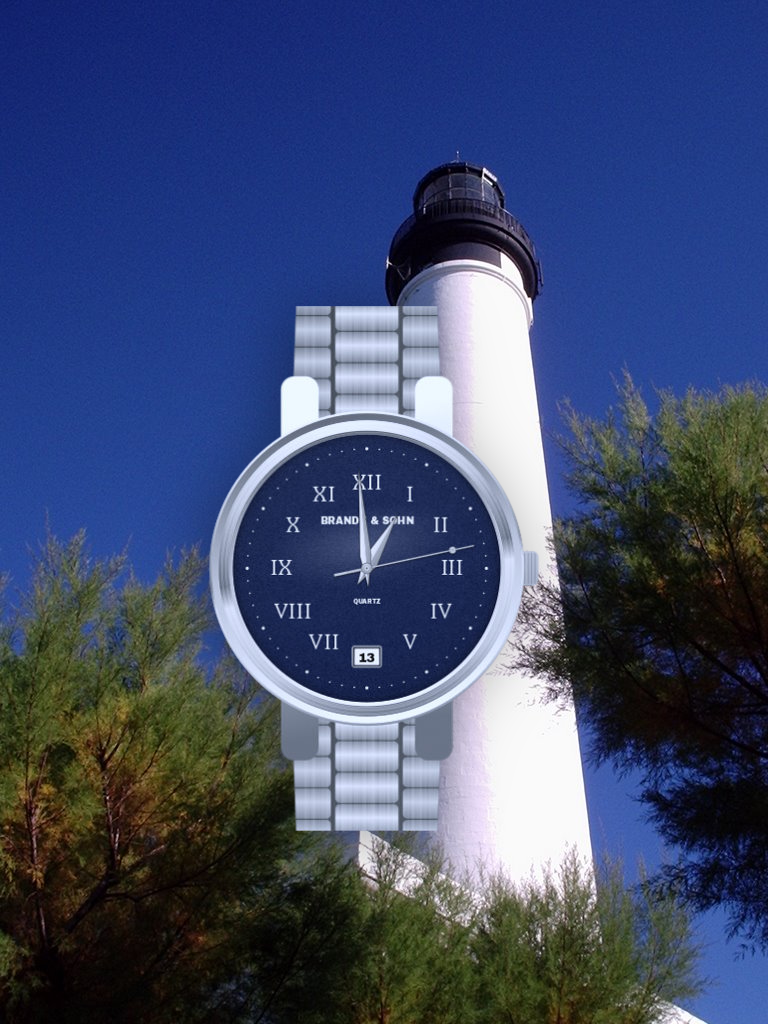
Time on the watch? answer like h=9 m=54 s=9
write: h=12 m=59 s=13
